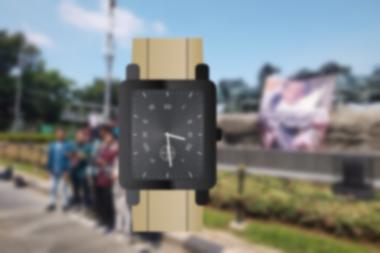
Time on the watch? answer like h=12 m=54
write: h=3 m=29
